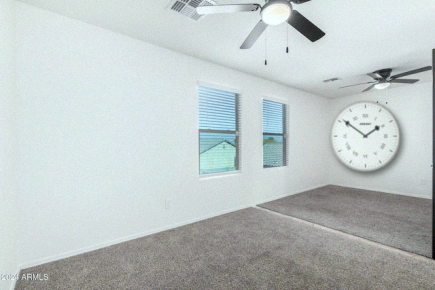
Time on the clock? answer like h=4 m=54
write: h=1 m=51
